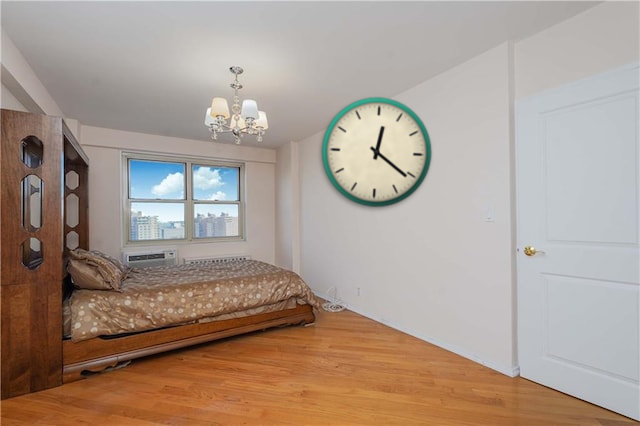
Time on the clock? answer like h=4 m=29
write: h=12 m=21
